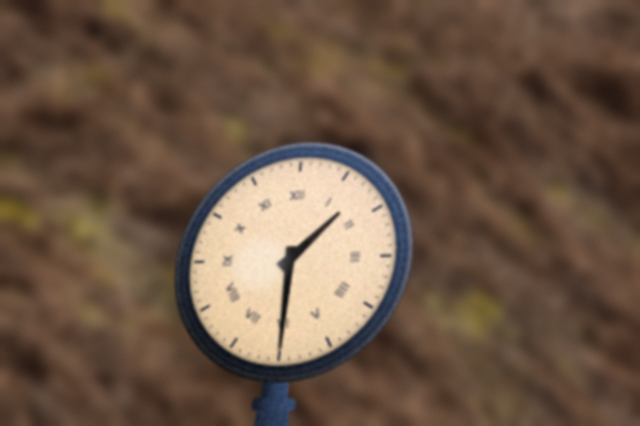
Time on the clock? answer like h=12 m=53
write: h=1 m=30
